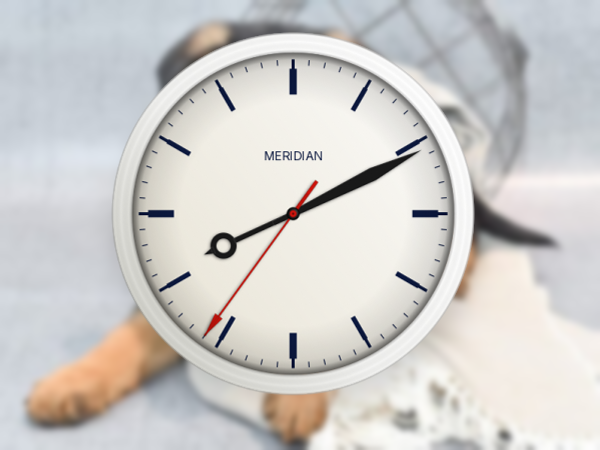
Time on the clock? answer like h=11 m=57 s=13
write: h=8 m=10 s=36
